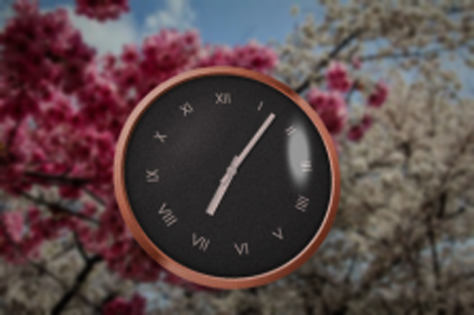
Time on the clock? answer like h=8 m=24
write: h=7 m=7
